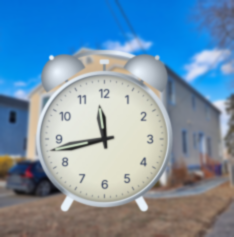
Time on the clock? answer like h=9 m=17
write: h=11 m=43
